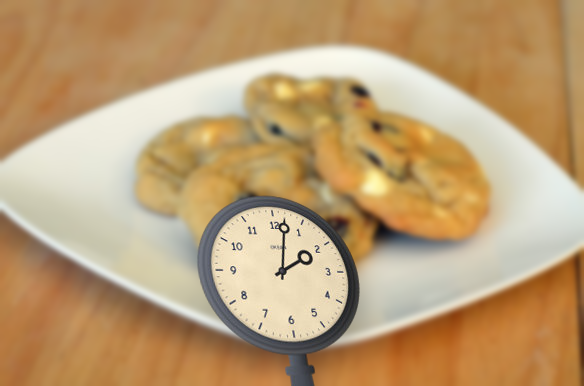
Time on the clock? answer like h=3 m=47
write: h=2 m=2
